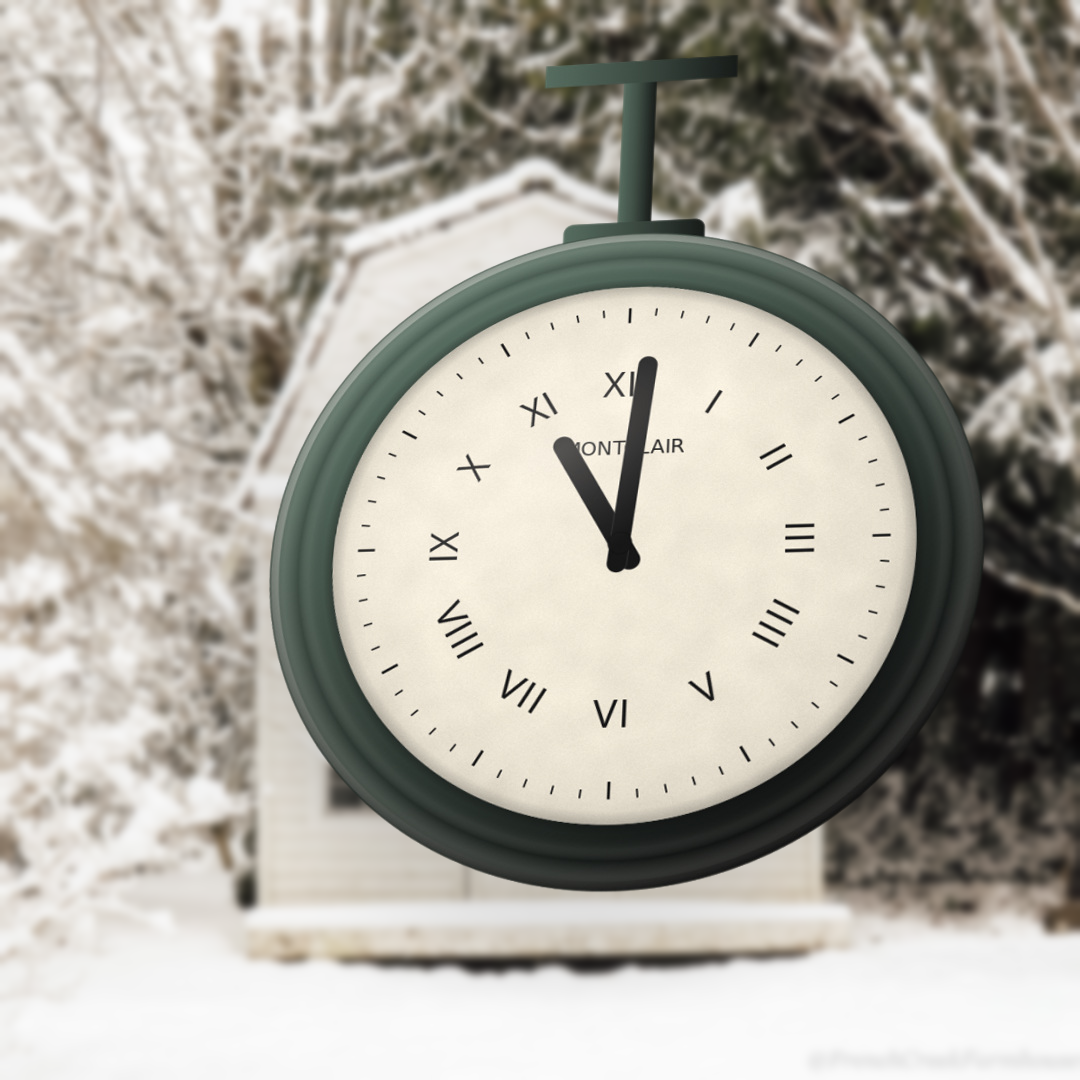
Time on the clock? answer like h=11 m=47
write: h=11 m=1
